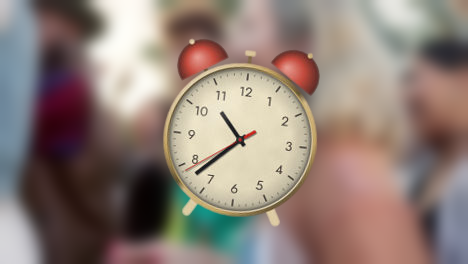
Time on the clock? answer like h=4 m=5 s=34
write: h=10 m=37 s=39
